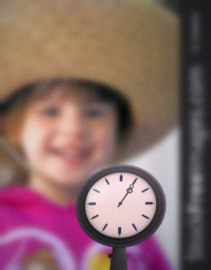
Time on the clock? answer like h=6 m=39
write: h=1 m=5
